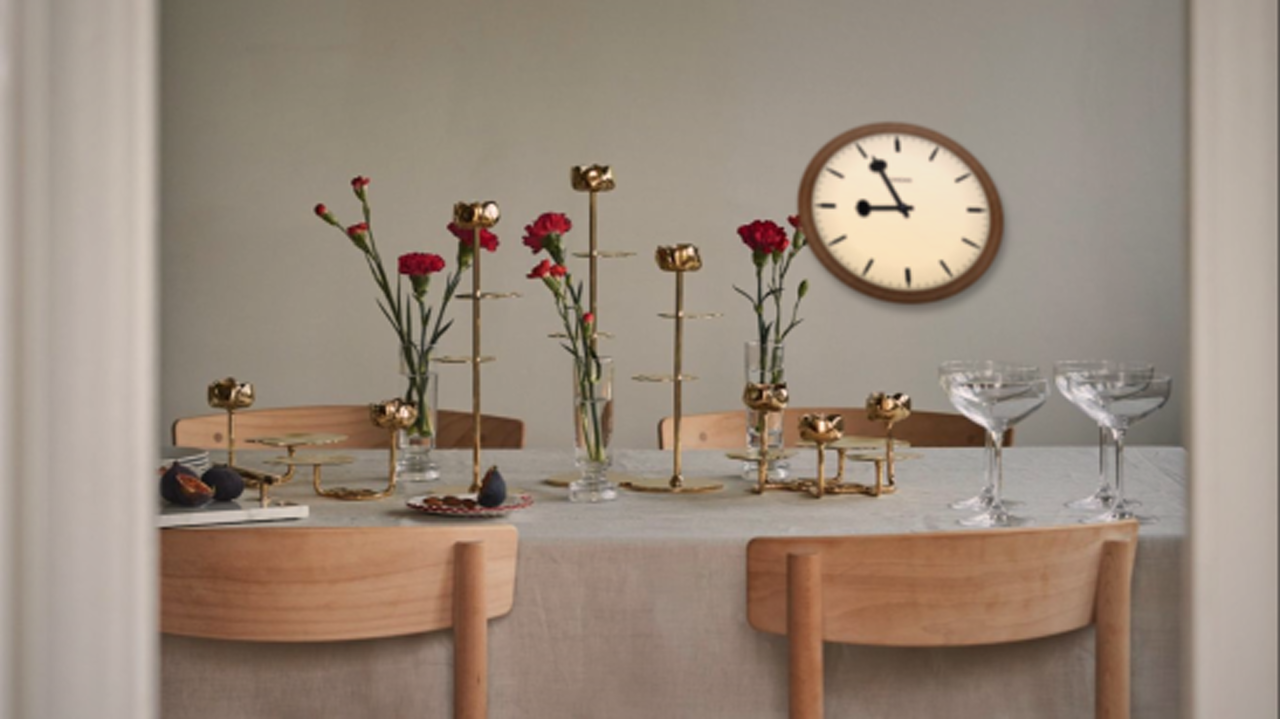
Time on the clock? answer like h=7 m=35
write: h=8 m=56
